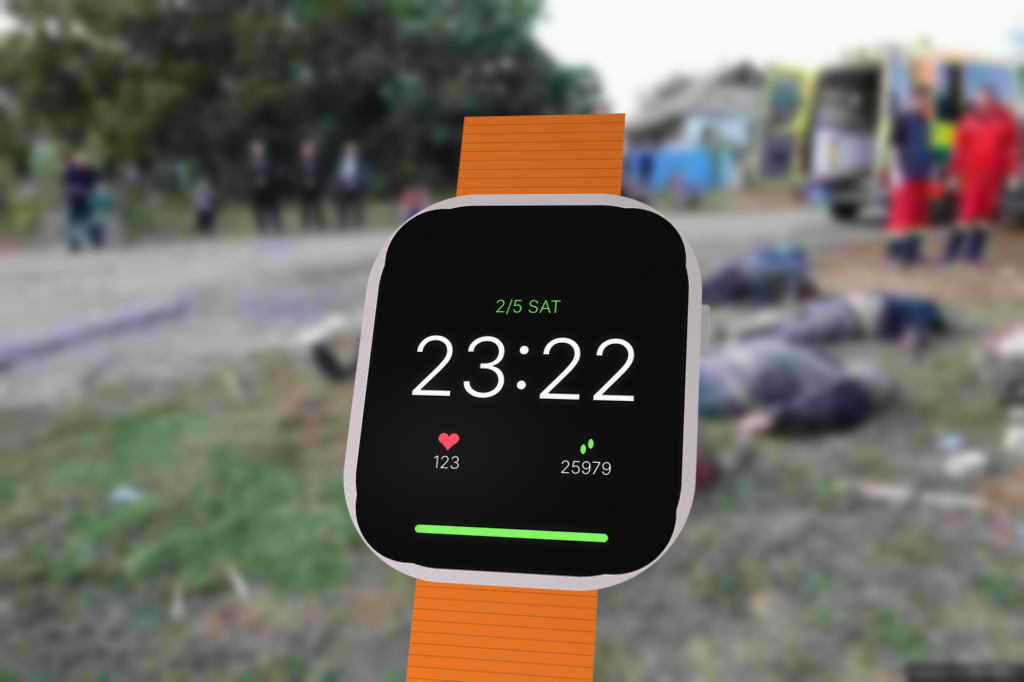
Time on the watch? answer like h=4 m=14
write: h=23 m=22
